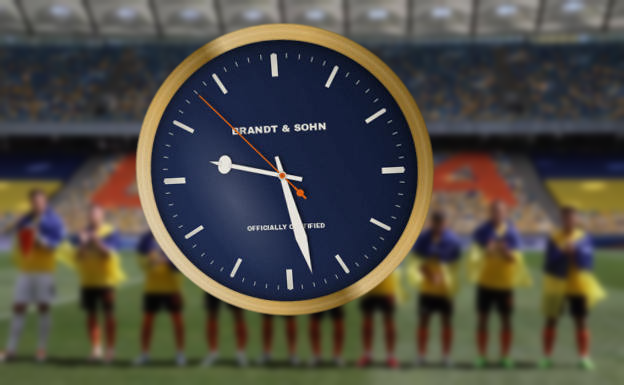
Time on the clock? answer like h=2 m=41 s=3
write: h=9 m=27 s=53
